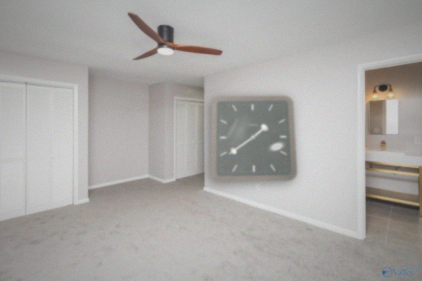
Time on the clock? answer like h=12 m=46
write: h=1 m=39
